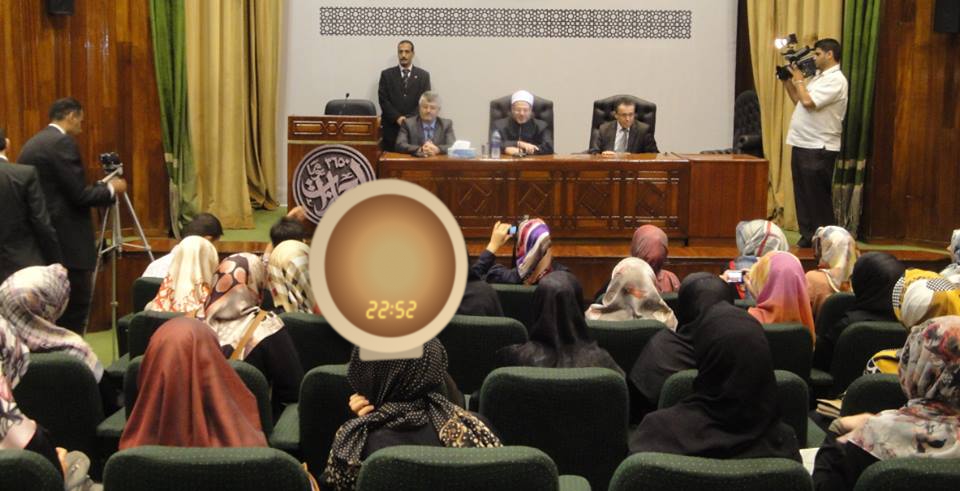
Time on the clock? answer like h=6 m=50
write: h=22 m=52
